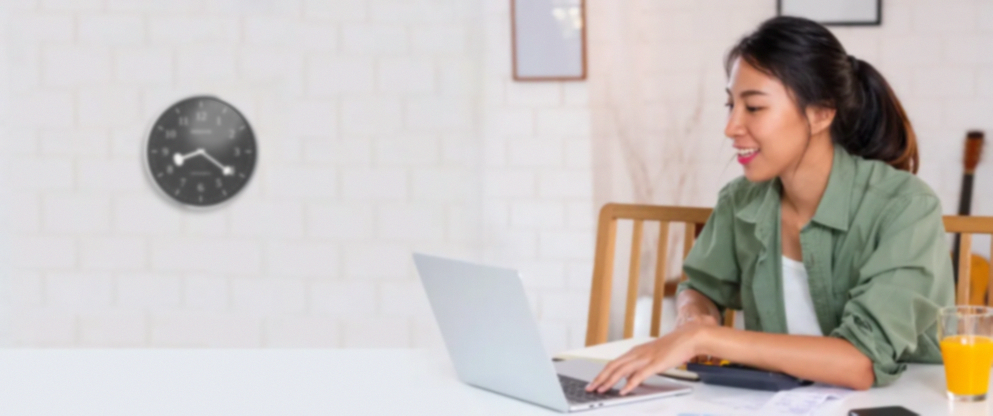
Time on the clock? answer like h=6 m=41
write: h=8 m=21
